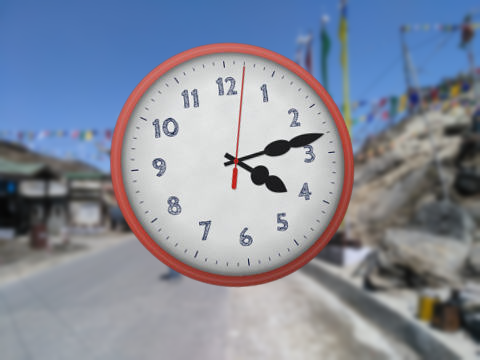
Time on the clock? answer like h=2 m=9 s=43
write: h=4 m=13 s=2
